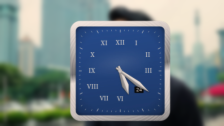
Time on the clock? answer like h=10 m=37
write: h=5 m=21
